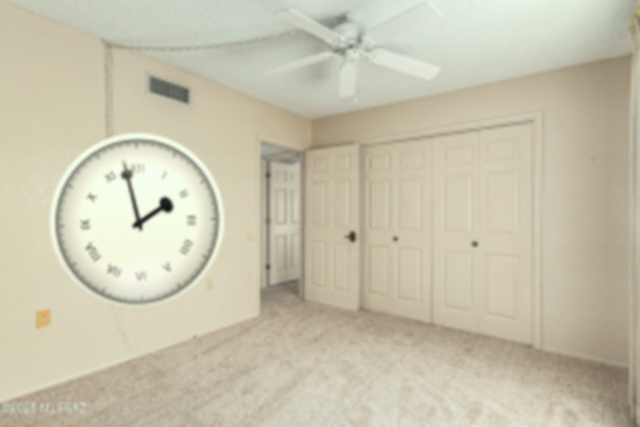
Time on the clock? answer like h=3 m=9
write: h=1 m=58
